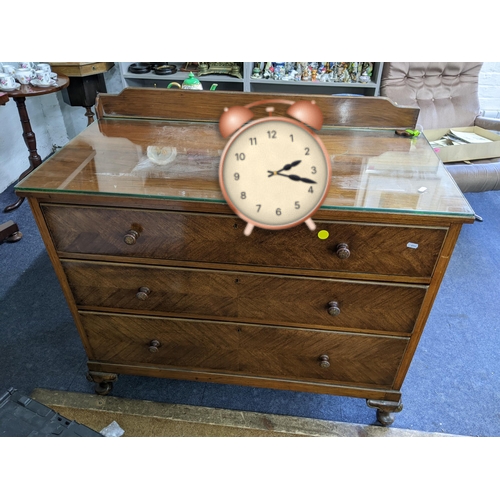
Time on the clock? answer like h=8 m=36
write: h=2 m=18
